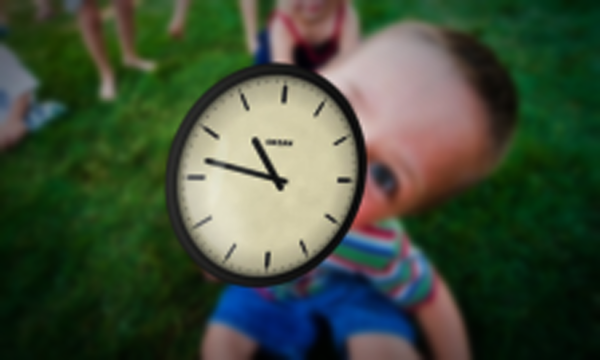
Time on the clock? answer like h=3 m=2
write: h=10 m=47
